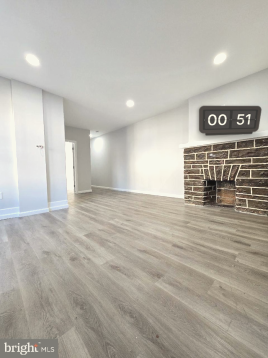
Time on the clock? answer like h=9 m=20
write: h=0 m=51
